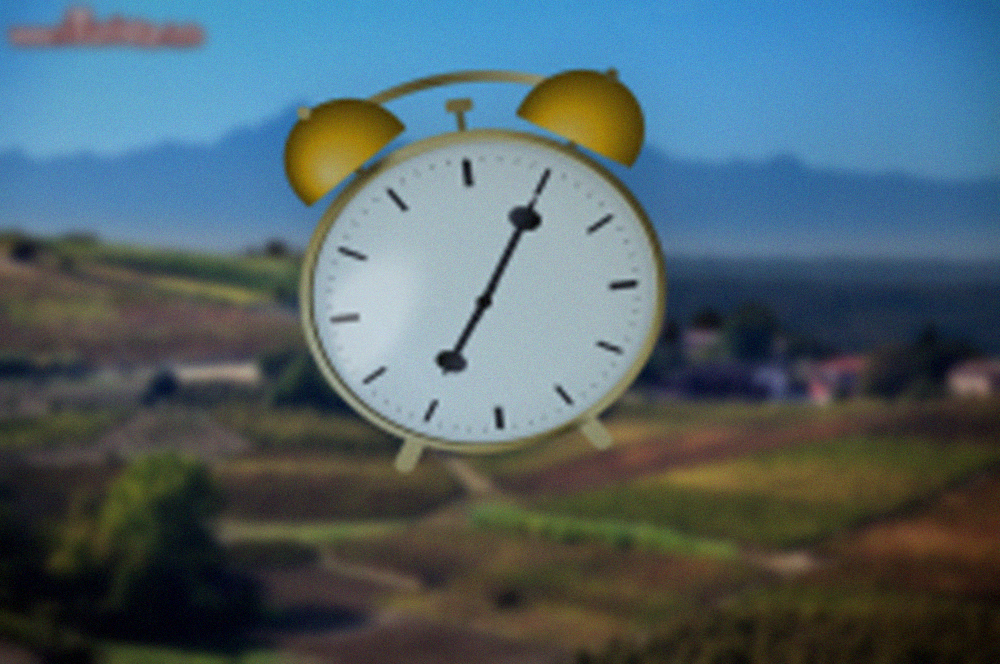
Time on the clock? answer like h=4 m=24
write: h=7 m=5
